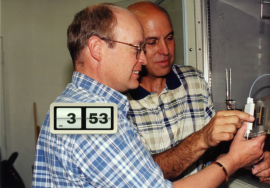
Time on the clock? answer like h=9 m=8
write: h=3 m=53
